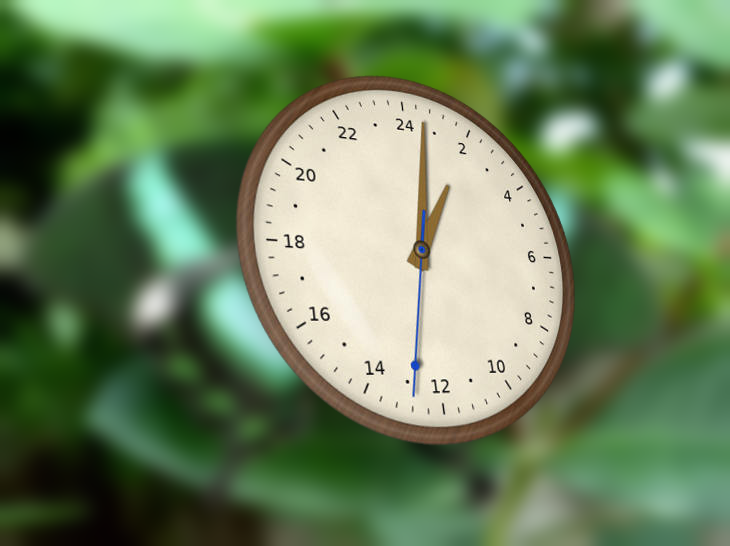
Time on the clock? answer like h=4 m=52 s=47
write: h=2 m=1 s=32
